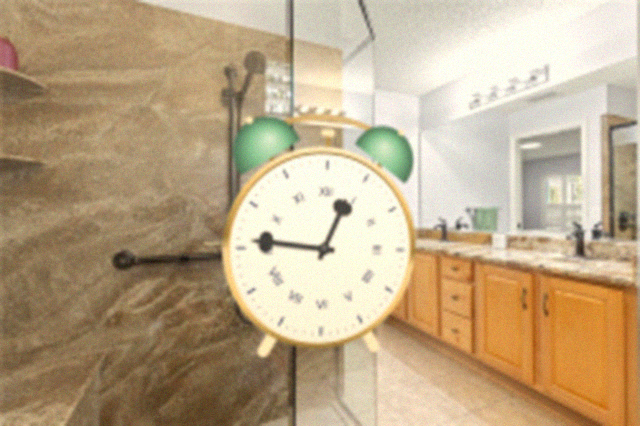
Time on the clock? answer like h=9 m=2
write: h=12 m=46
